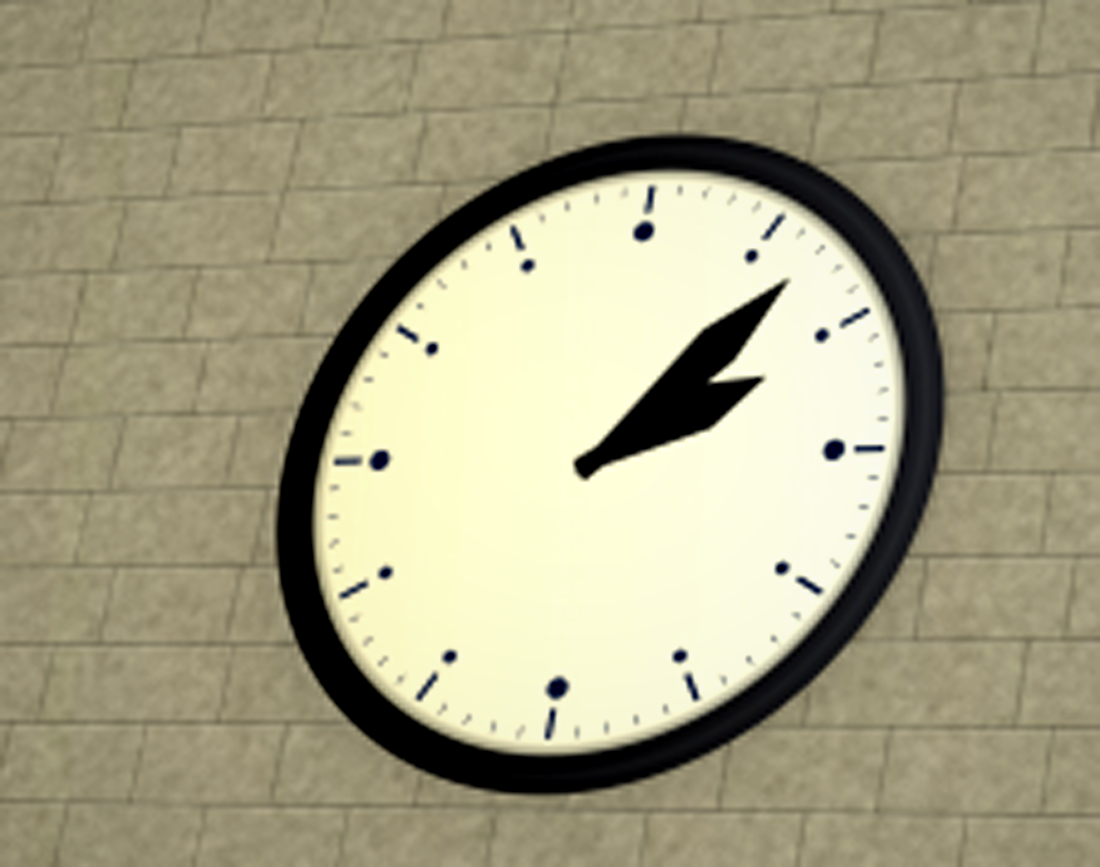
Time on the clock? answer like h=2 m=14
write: h=2 m=7
